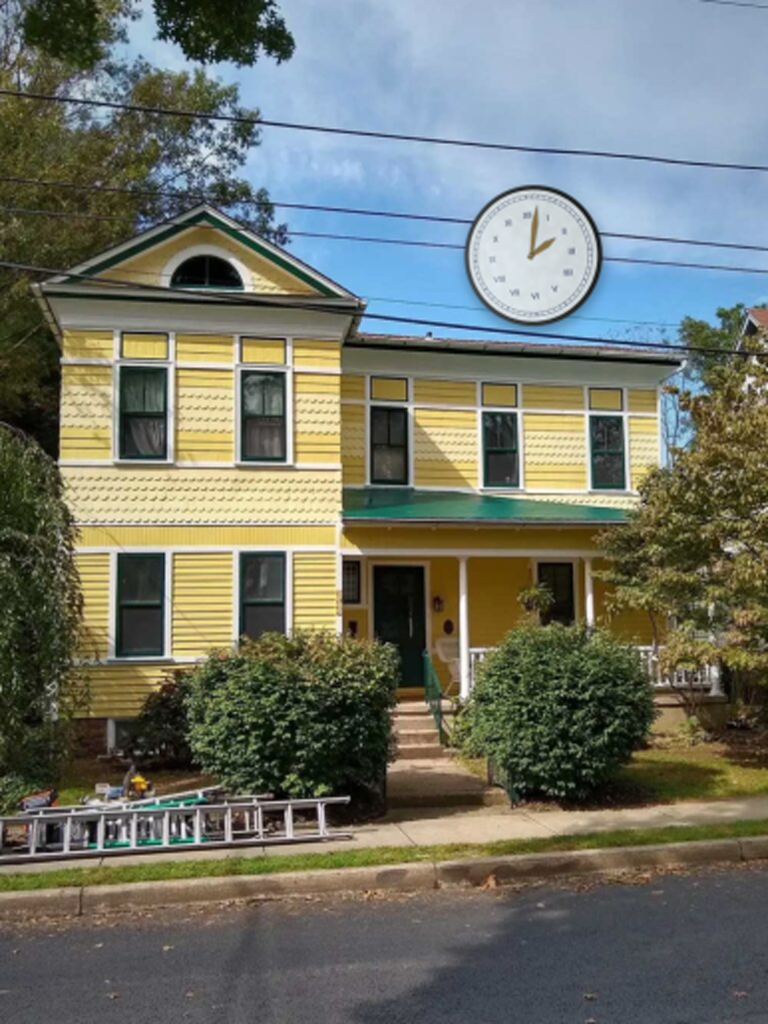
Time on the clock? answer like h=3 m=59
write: h=2 m=2
